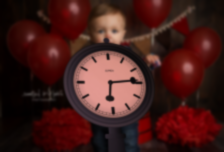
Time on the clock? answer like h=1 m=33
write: h=6 m=14
